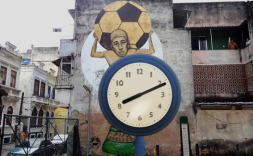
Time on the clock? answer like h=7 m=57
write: h=8 m=11
